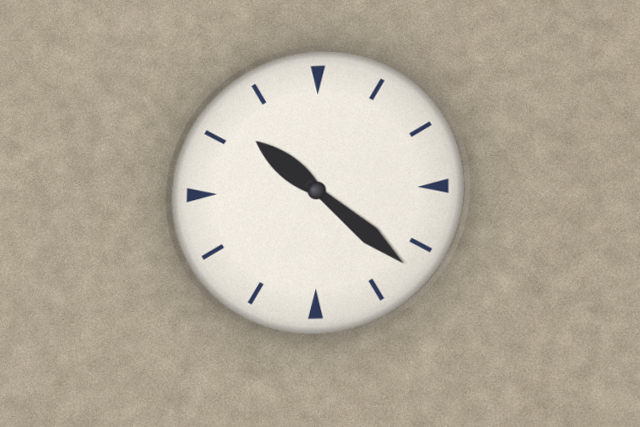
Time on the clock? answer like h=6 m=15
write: h=10 m=22
